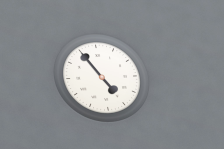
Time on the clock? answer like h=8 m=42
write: h=4 m=55
